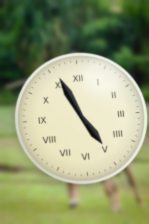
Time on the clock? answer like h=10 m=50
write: h=4 m=56
